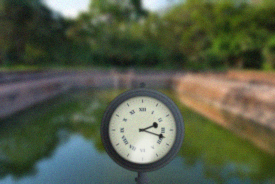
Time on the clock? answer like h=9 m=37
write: h=2 m=18
